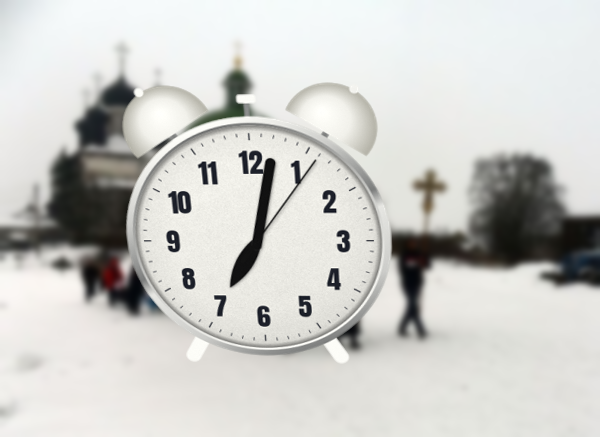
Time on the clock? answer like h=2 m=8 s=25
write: h=7 m=2 s=6
